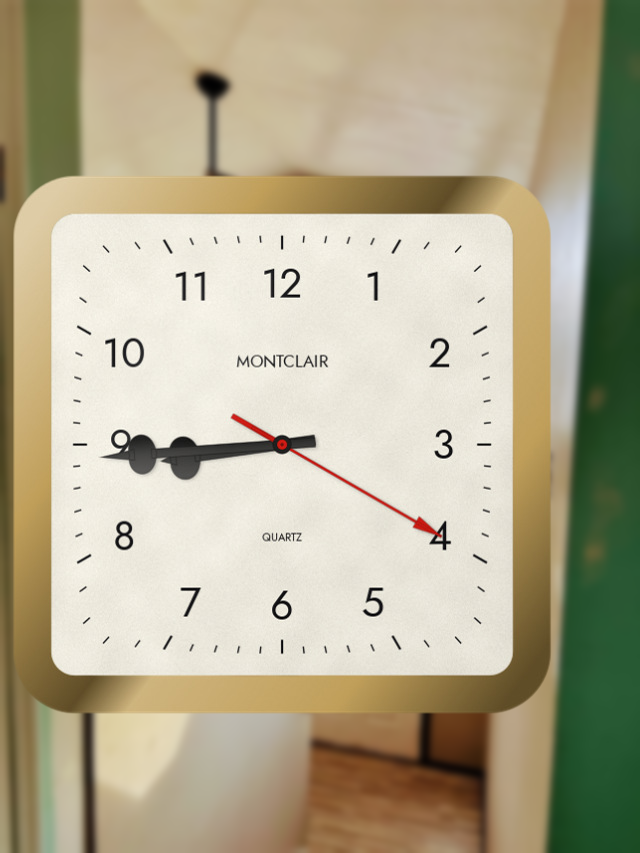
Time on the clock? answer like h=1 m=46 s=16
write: h=8 m=44 s=20
